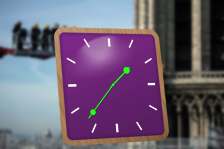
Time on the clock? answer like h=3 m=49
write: h=1 m=37
